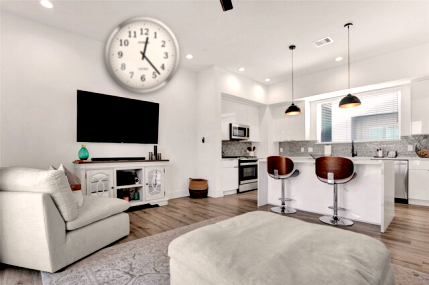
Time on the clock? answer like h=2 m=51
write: h=12 m=23
